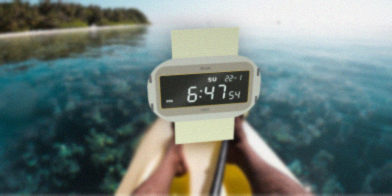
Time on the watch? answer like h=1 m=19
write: h=6 m=47
